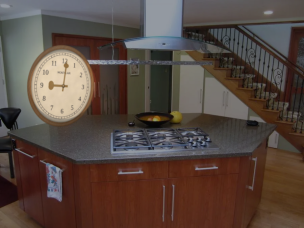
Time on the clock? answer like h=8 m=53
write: h=9 m=1
